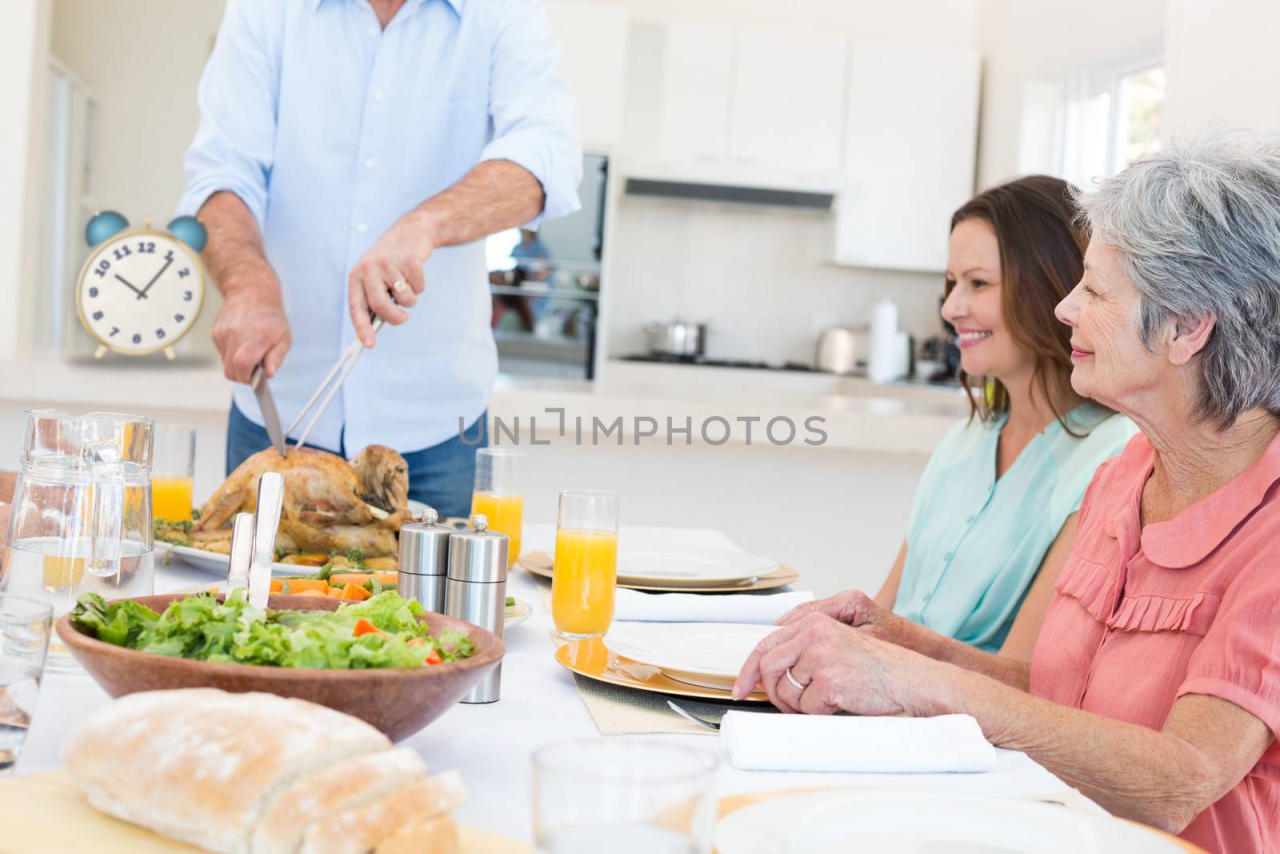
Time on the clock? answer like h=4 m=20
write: h=10 m=6
